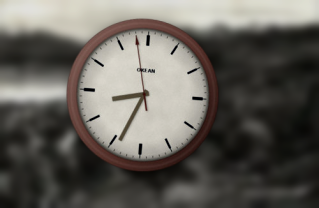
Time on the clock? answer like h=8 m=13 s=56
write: h=8 m=33 s=58
